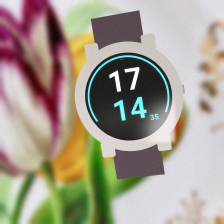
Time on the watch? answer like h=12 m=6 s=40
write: h=17 m=14 s=35
